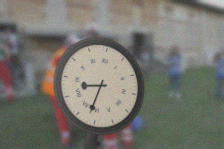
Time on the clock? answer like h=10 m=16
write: h=8 m=32
